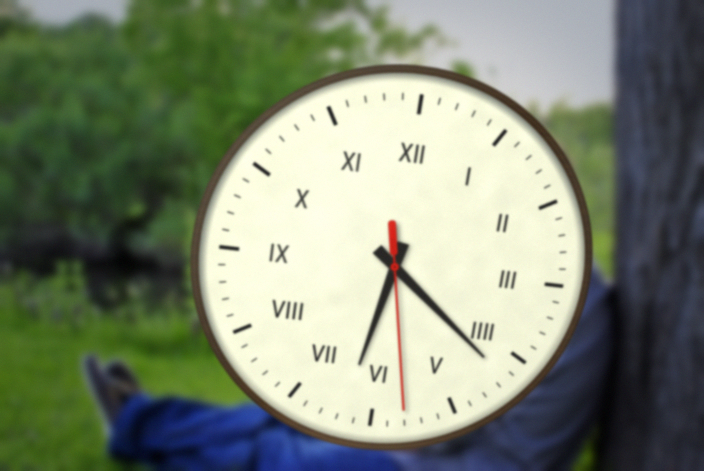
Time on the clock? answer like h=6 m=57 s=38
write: h=6 m=21 s=28
